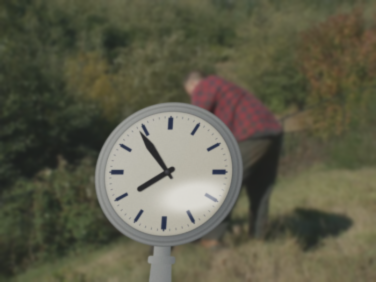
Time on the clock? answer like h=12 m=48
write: h=7 m=54
